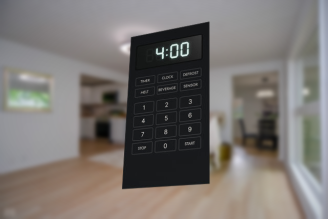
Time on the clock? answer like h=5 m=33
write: h=4 m=0
